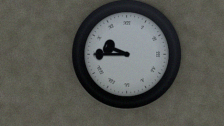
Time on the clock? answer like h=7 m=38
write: h=9 m=45
